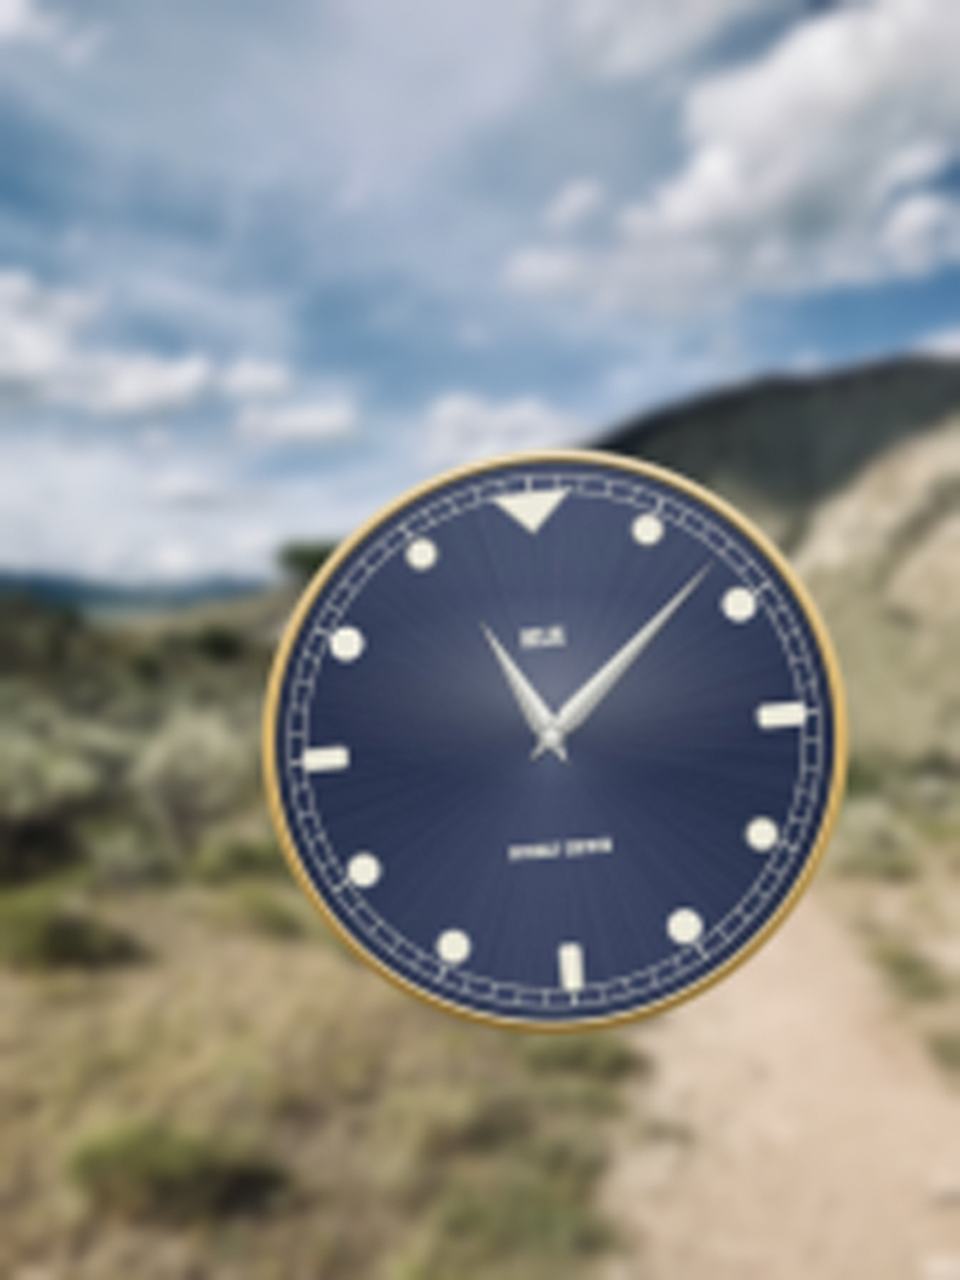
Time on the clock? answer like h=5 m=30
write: h=11 m=8
